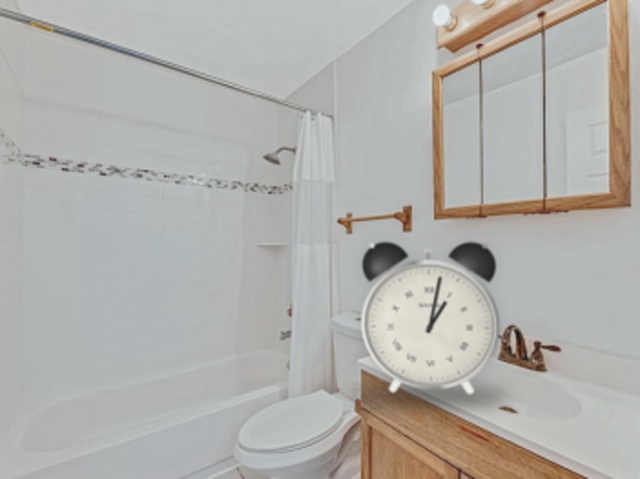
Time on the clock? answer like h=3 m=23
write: h=1 m=2
